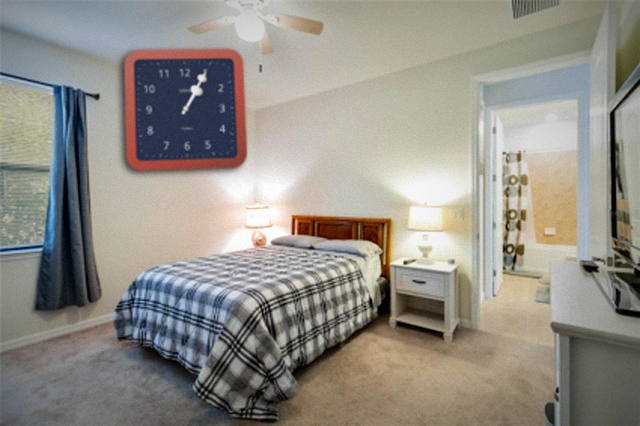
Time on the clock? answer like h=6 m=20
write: h=1 m=5
